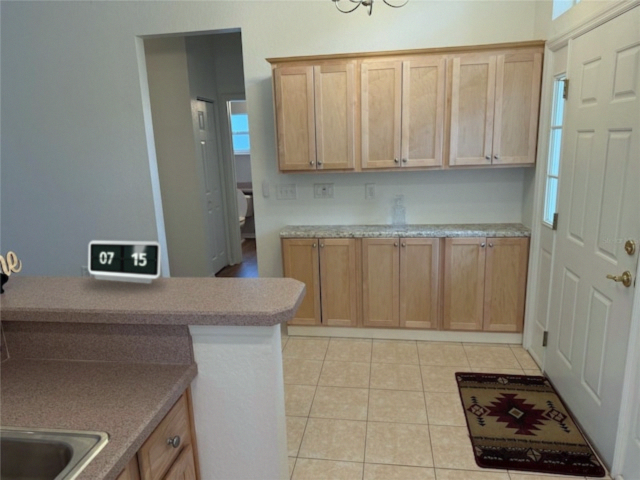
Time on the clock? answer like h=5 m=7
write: h=7 m=15
